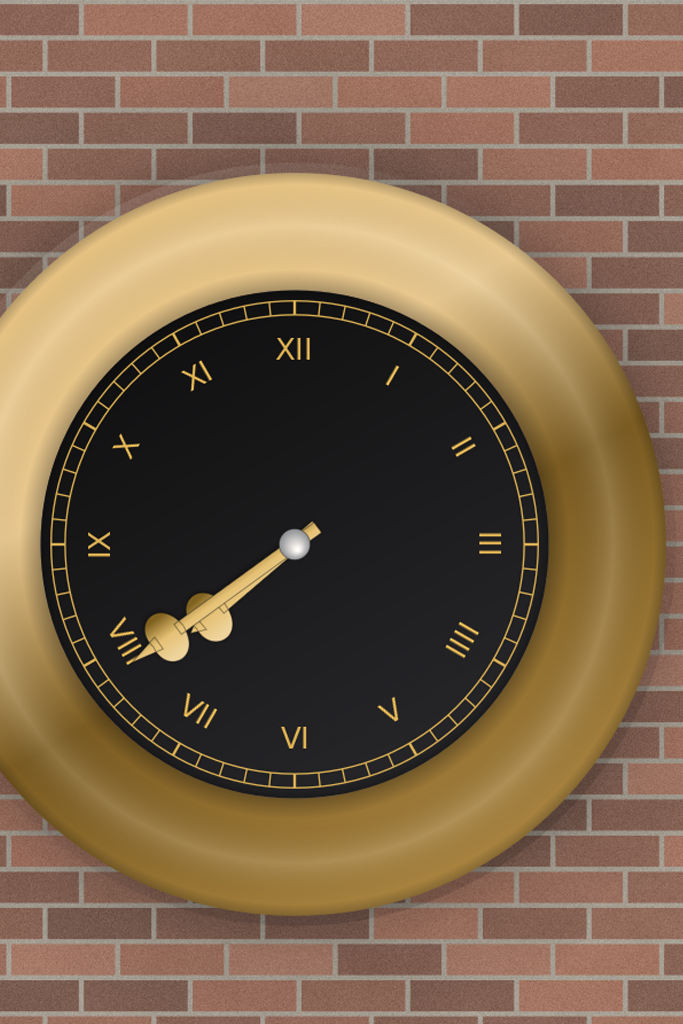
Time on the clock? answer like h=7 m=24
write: h=7 m=39
